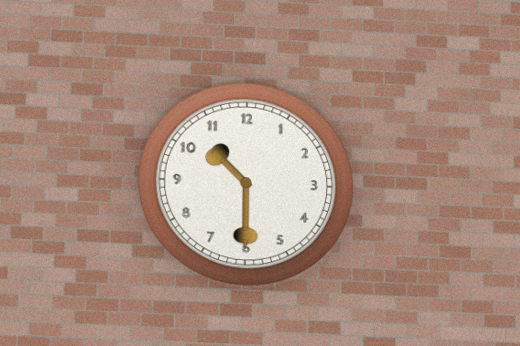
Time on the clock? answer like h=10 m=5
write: h=10 m=30
